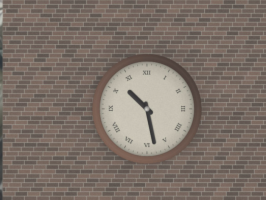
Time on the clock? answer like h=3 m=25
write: h=10 m=28
